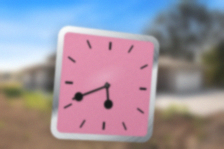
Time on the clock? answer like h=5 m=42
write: h=5 m=41
